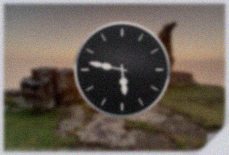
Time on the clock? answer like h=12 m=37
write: h=5 m=47
